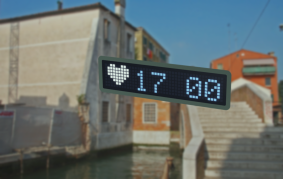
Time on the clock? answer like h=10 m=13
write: h=17 m=0
